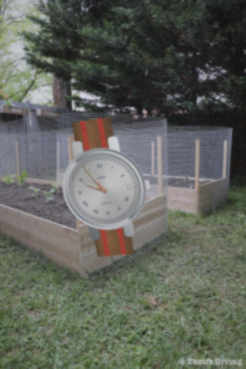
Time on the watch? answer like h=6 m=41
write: h=9 m=55
